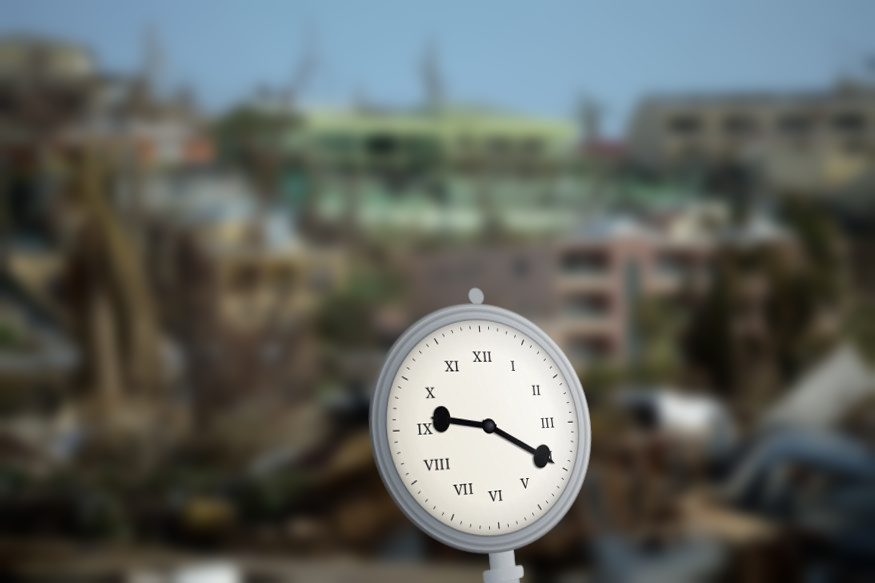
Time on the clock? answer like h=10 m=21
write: h=9 m=20
